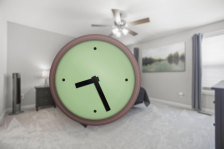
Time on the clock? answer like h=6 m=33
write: h=8 m=26
